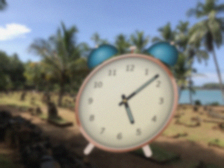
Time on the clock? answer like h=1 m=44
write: h=5 m=8
